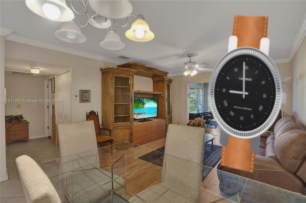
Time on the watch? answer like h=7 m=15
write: h=8 m=59
